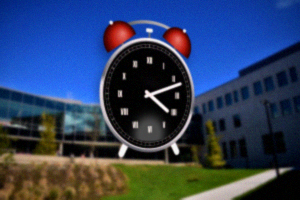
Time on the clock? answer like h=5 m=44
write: h=4 m=12
